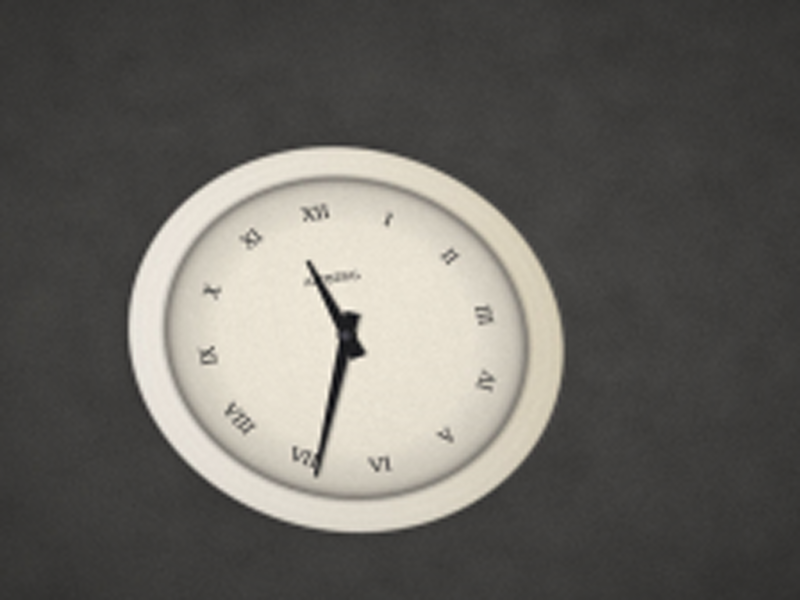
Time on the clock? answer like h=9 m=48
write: h=11 m=34
